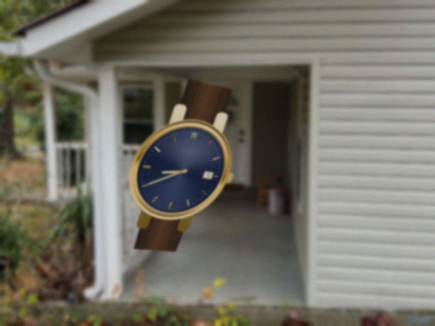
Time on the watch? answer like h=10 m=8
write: h=8 m=40
